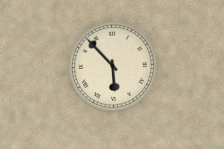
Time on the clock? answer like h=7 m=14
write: h=5 m=53
